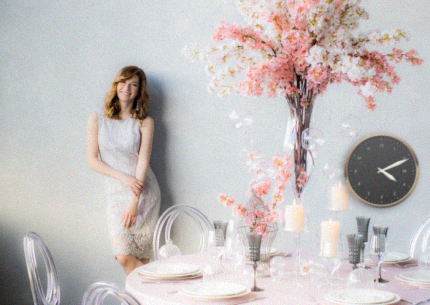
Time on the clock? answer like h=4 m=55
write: h=4 m=11
